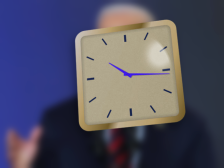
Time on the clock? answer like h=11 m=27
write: h=10 m=16
